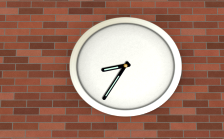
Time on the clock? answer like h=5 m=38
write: h=8 m=35
